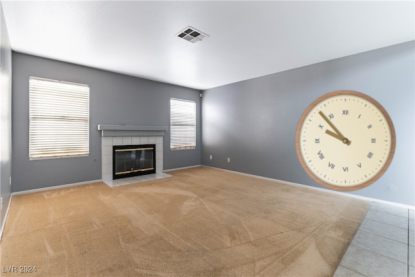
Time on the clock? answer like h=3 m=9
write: h=9 m=53
